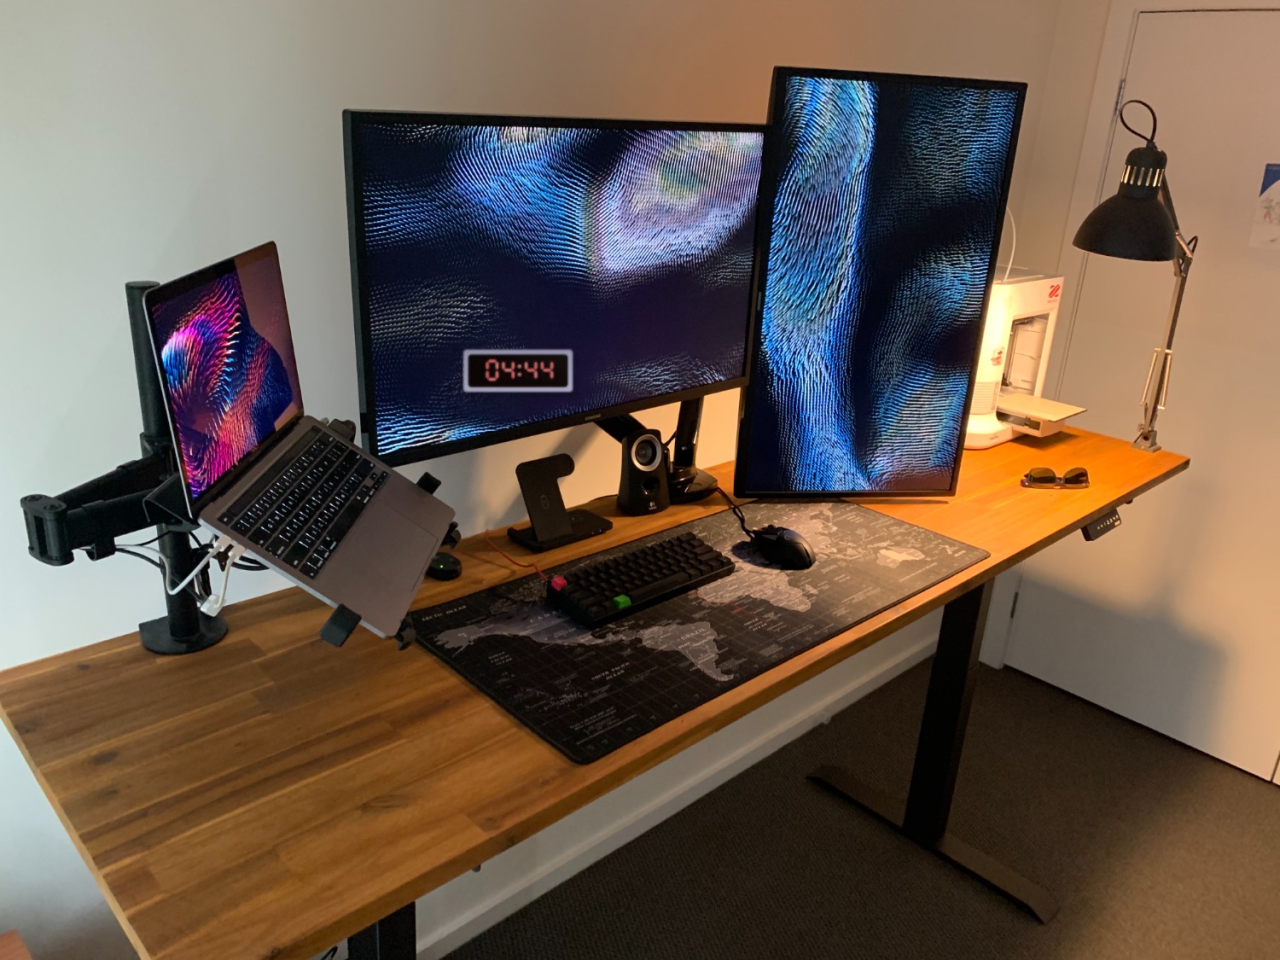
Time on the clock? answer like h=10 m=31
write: h=4 m=44
